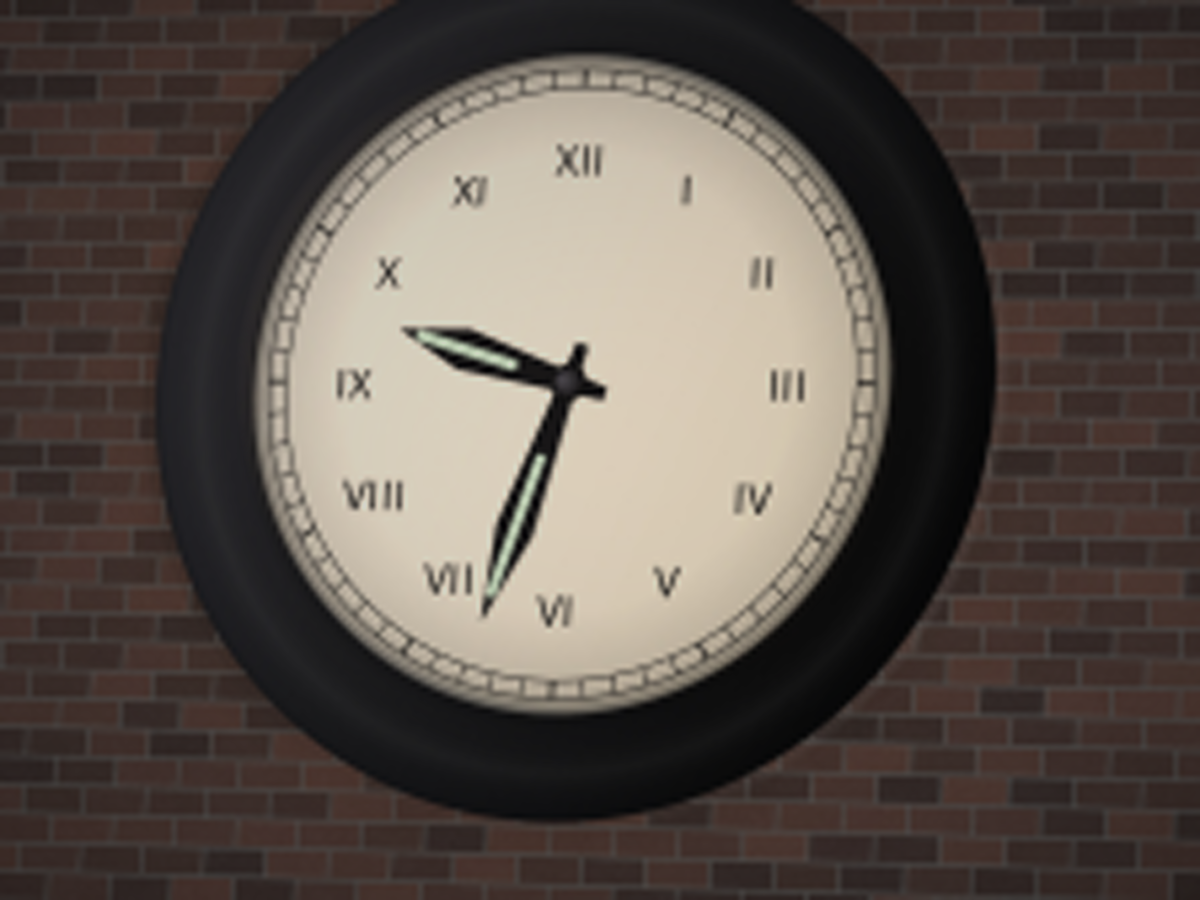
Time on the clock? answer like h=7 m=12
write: h=9 m=33
